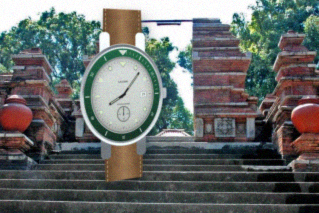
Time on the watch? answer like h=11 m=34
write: h=8 m=7
